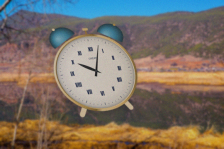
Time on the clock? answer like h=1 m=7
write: h=10 m=3
